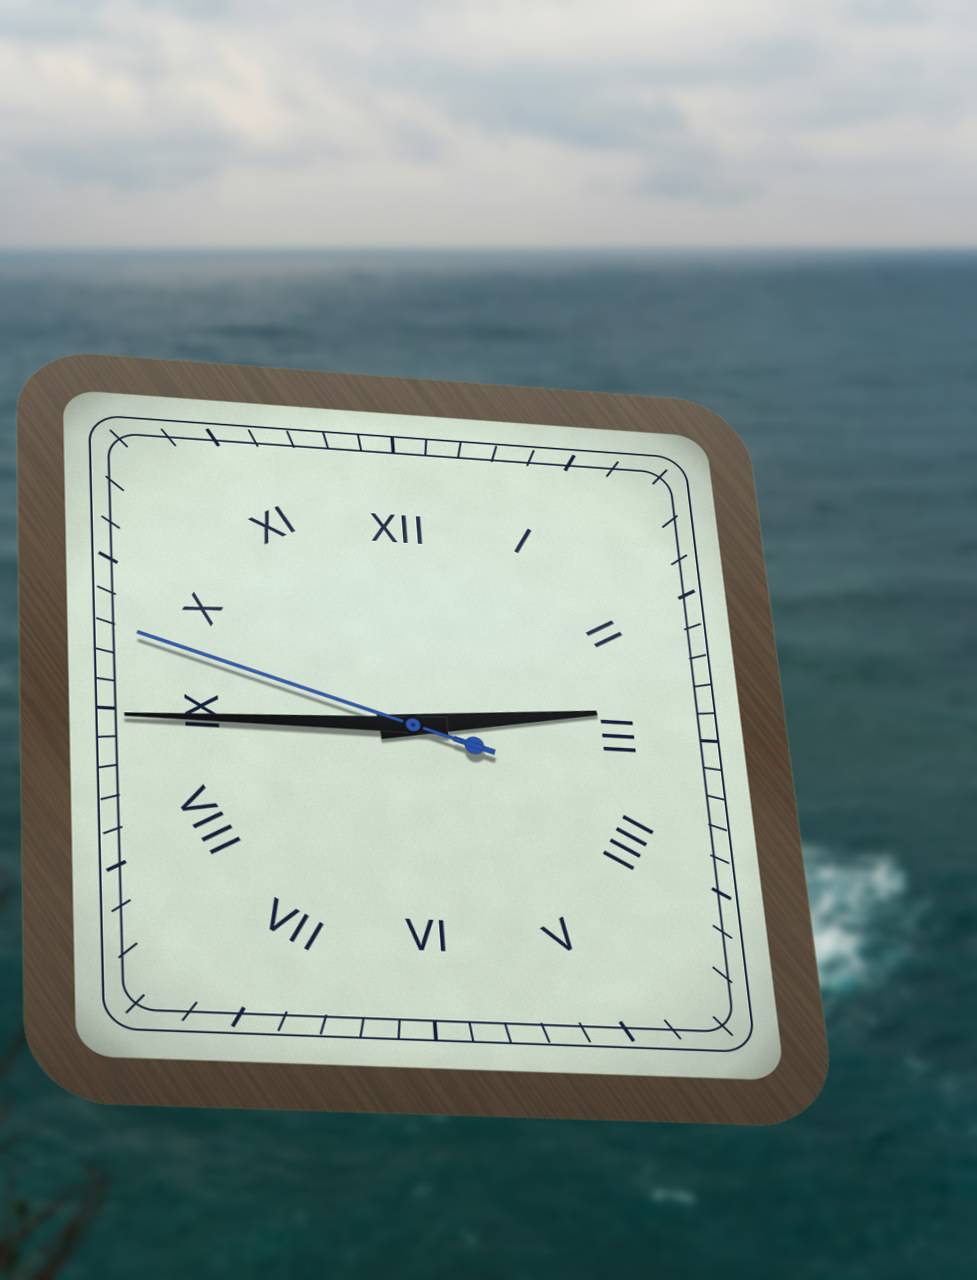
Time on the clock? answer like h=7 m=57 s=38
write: h=2 m=44 s=48
